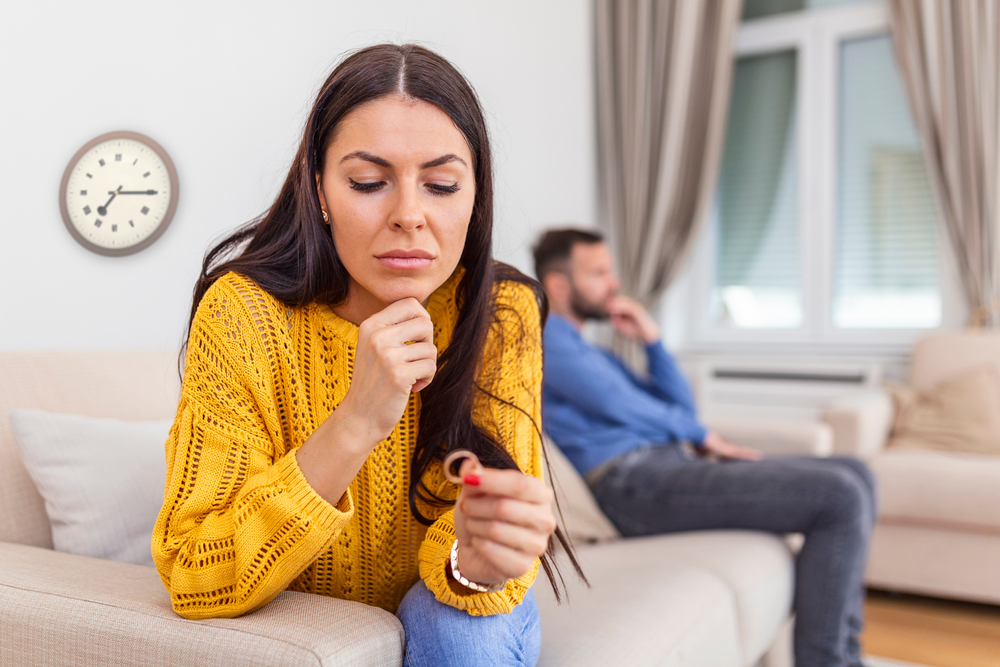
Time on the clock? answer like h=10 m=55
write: h=7 m=15
